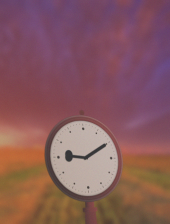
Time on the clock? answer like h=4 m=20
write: h=9 m=10
